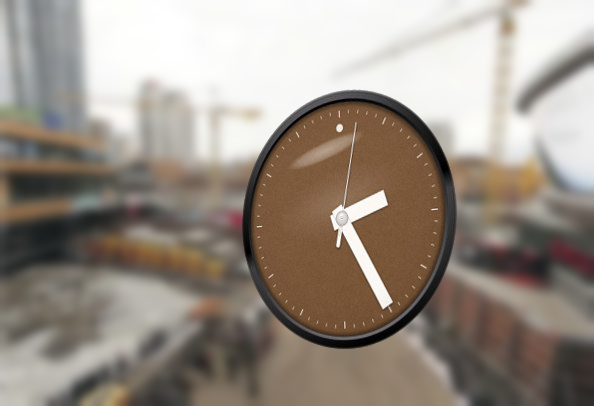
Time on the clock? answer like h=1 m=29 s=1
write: h=2 m=25 s=2
